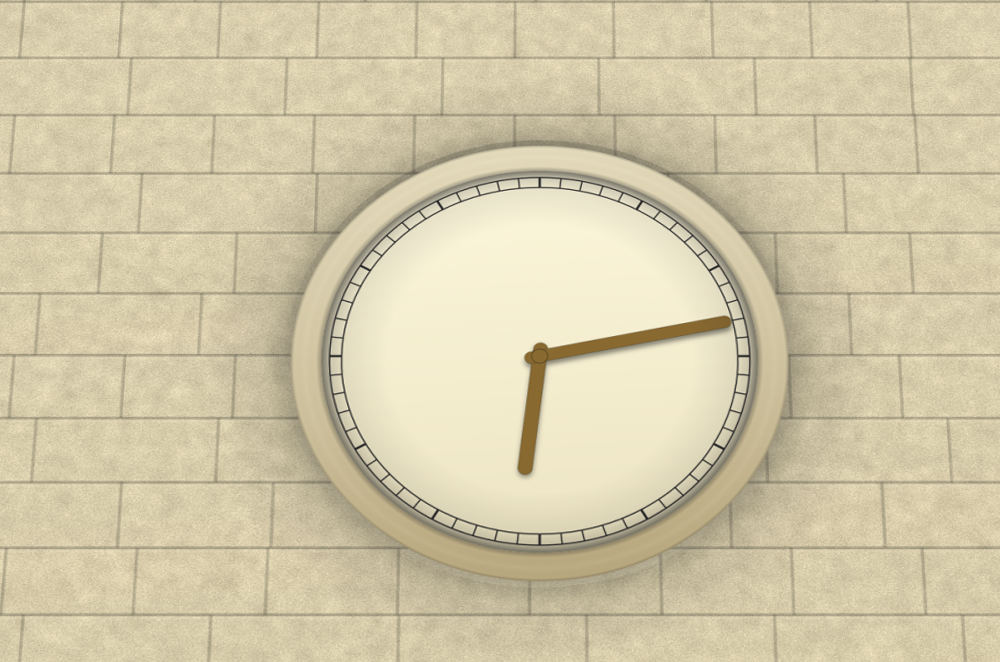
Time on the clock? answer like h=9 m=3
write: h=6 m=13
